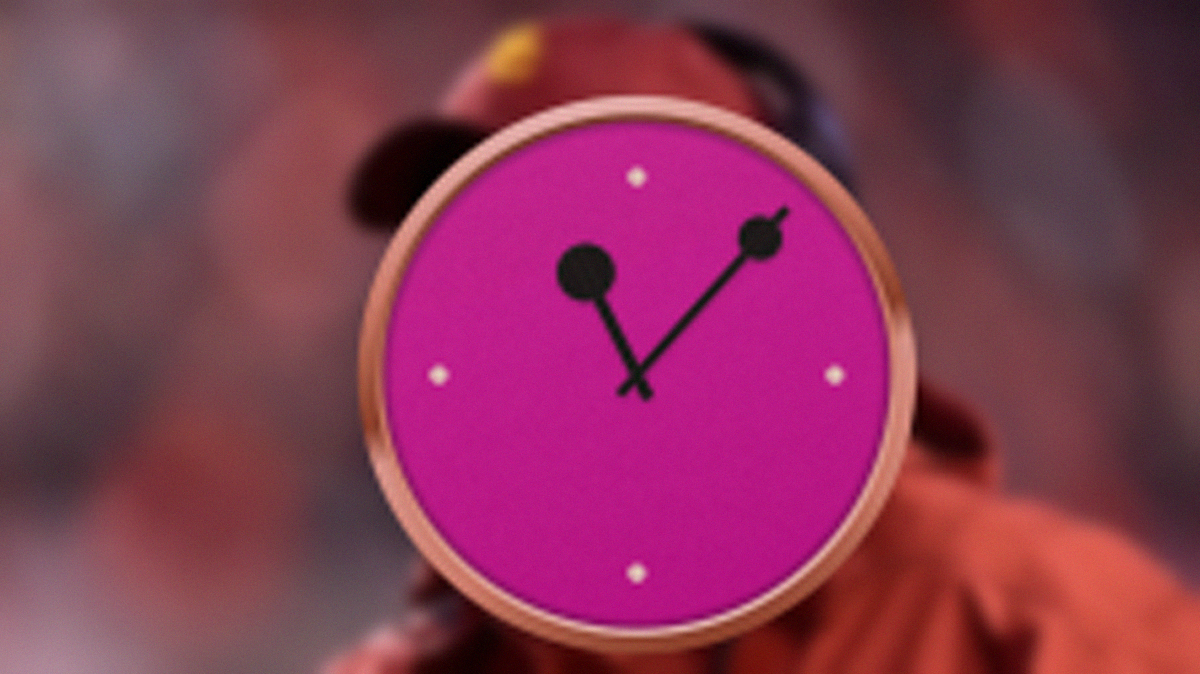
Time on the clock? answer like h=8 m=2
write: h=11 m=7
